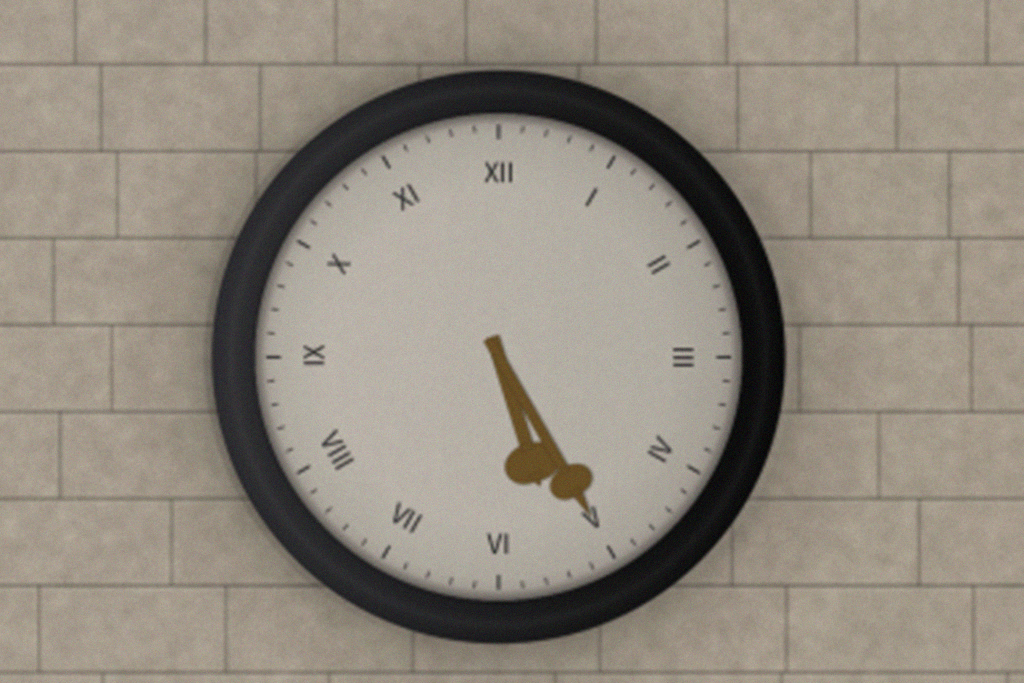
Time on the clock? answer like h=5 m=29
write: h=5 m=25
